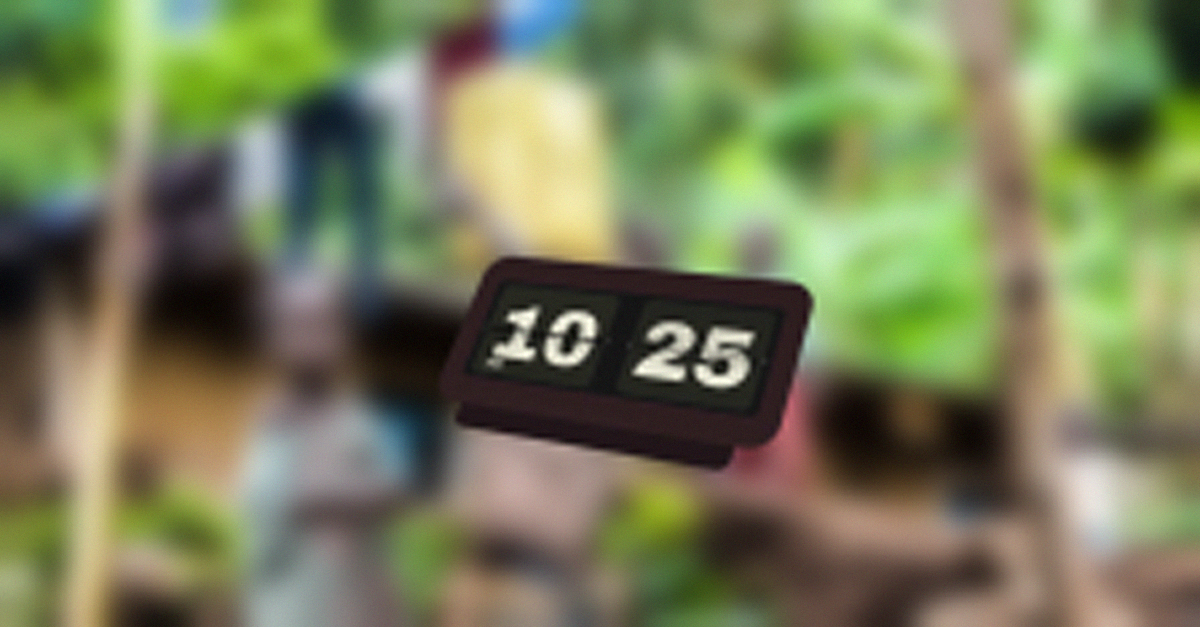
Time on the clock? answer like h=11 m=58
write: h=10 m=25
